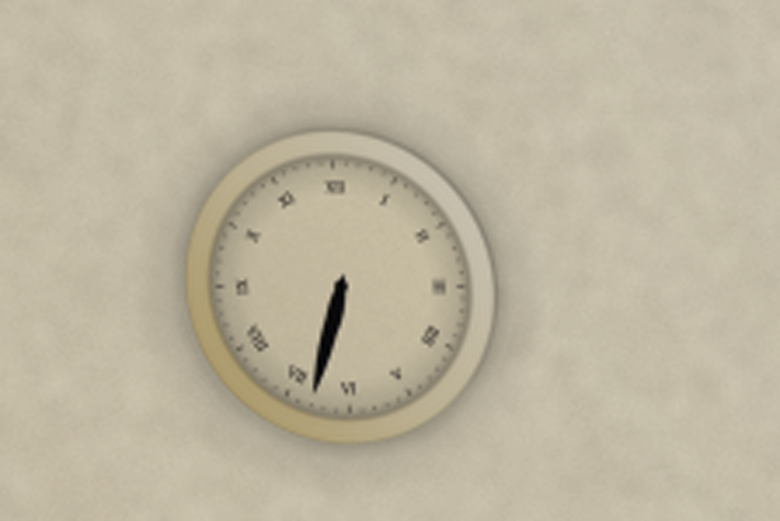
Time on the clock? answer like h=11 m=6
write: h=6 m=33
